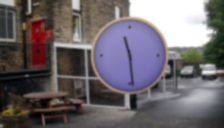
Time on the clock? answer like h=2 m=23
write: h=11 m=29
